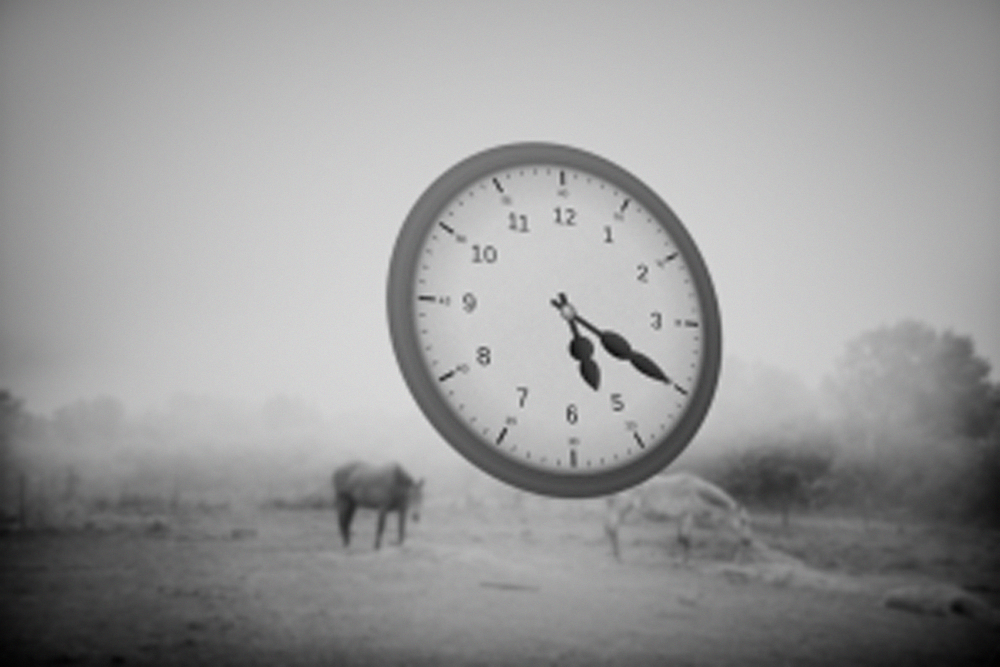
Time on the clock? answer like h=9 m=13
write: h=5 m=20
